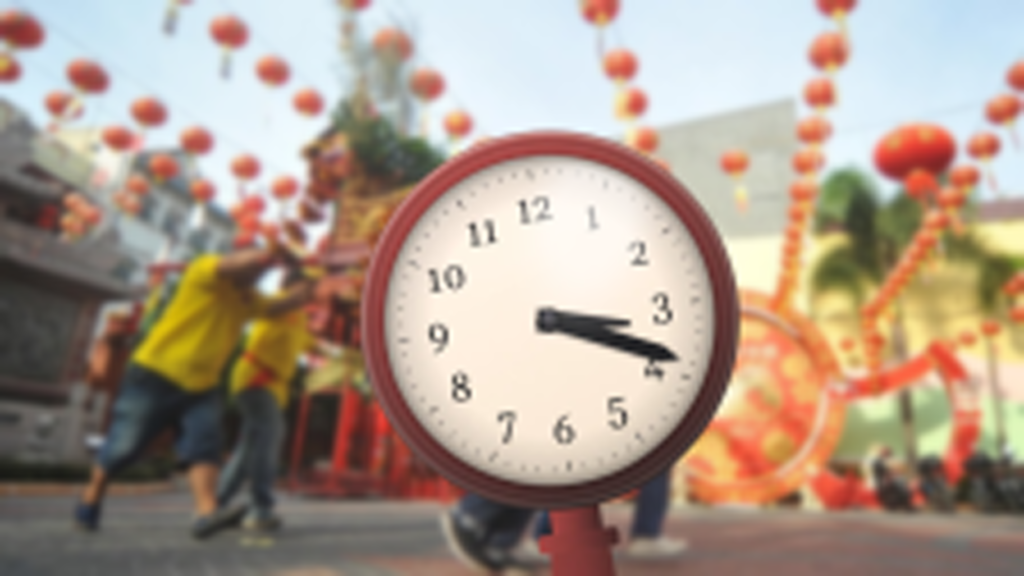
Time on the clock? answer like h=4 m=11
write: h=3 m=19
